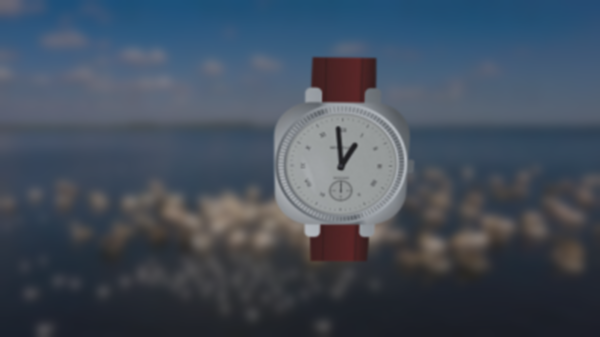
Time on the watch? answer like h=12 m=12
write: h=12 m=59
